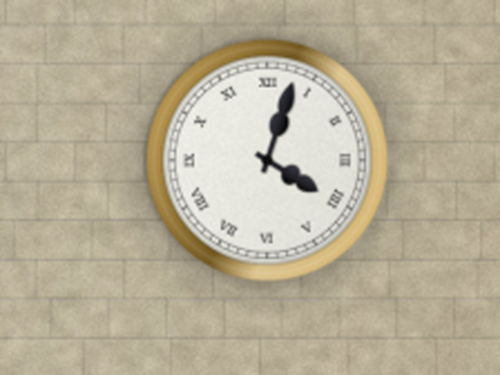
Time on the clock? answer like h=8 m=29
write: h=4 m=3
